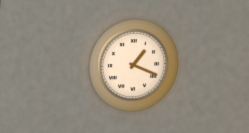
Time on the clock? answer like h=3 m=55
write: h=1 m=19
